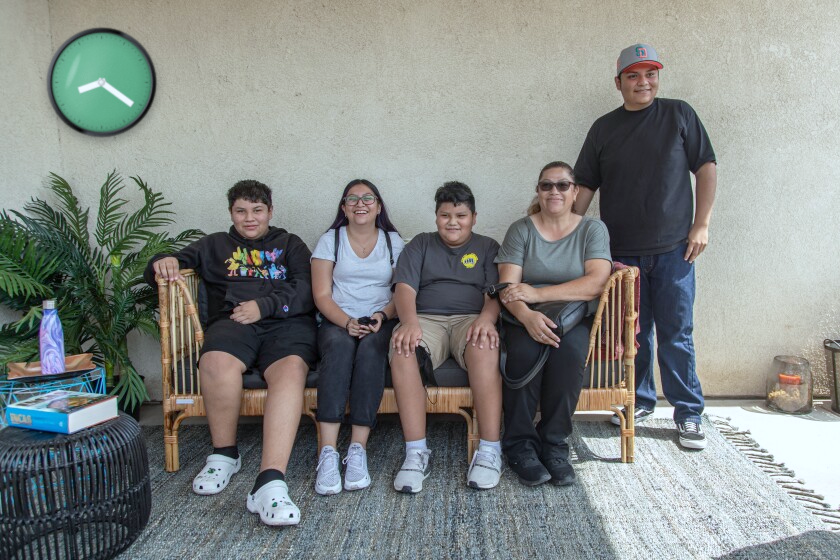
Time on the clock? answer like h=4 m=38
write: h=8 m=21
